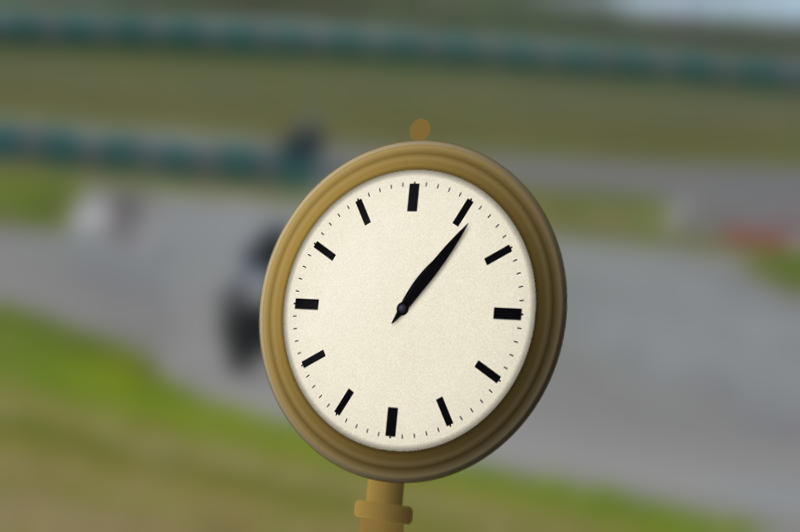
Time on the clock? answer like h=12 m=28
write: h=1 m=6
